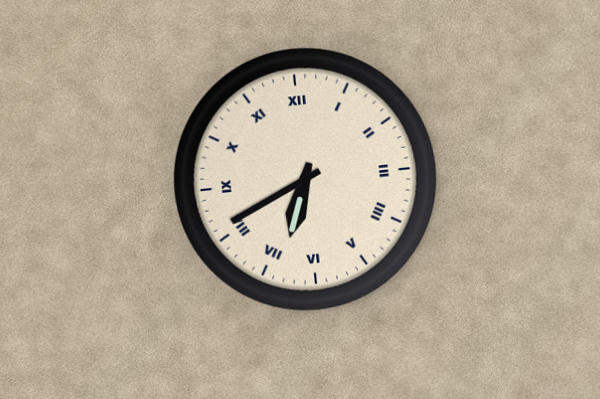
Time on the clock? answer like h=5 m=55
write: h=6 m=41
